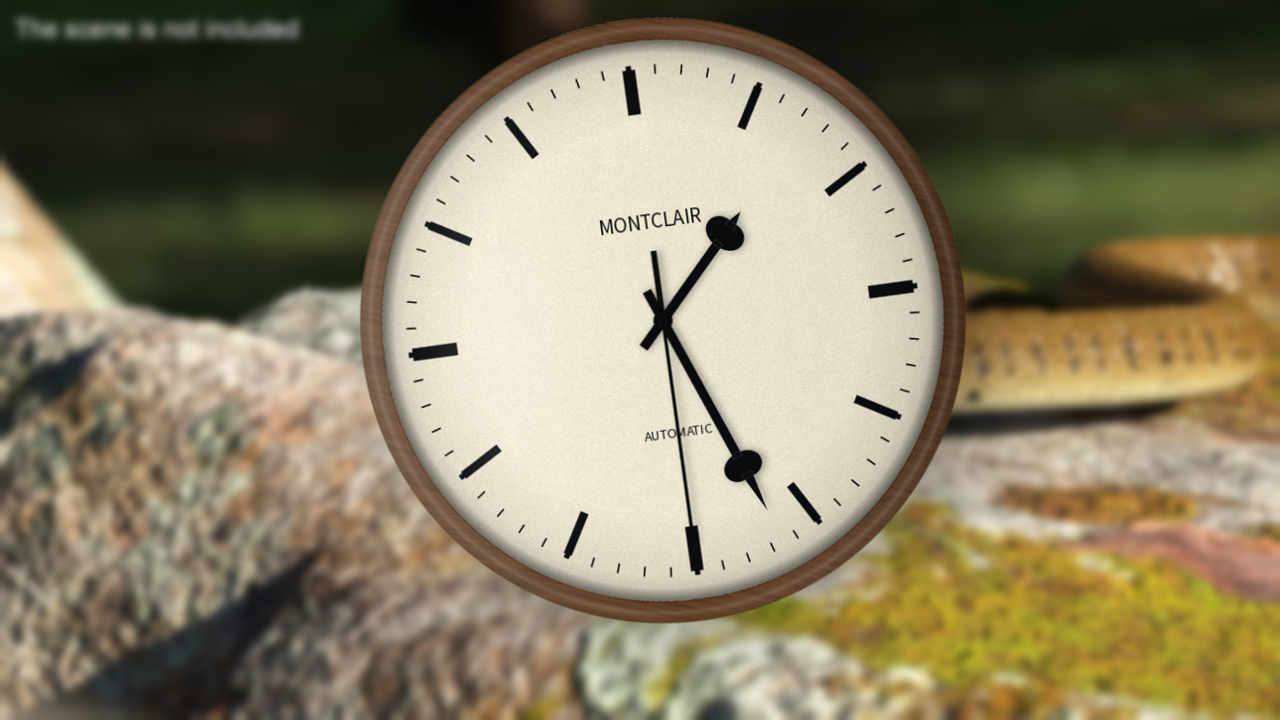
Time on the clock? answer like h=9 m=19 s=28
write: h=1 m=26 s=30
